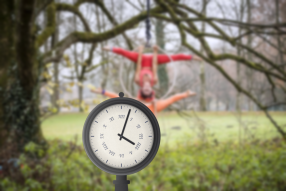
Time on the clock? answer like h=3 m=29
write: h=4 m=3
